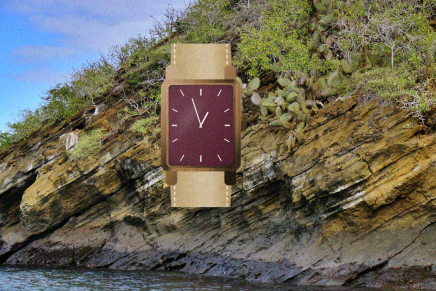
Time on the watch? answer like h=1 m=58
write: h=12 m=57
